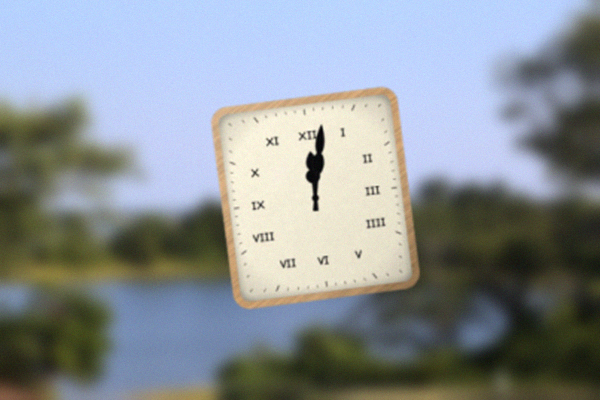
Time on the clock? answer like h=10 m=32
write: h=12 m=2
